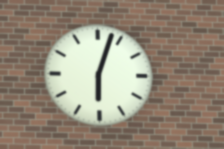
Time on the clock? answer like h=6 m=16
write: h=6 m=3
